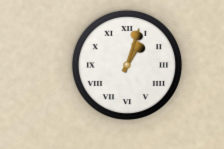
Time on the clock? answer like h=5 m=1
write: h=1 m=3
